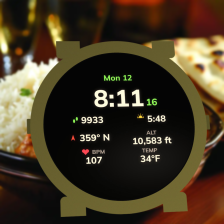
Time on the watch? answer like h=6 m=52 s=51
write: h=8 m=11 s=16
